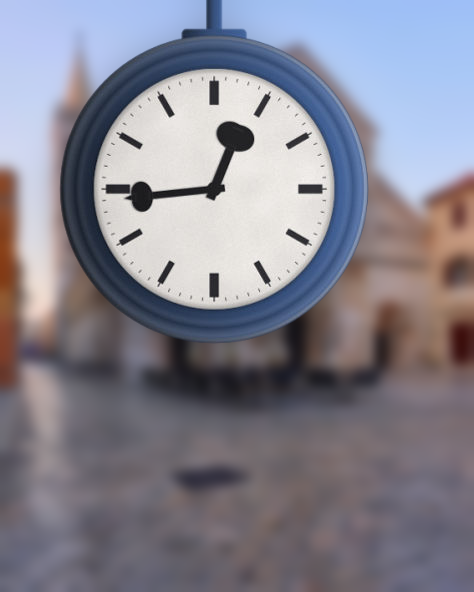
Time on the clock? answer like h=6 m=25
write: h=12 m=44
